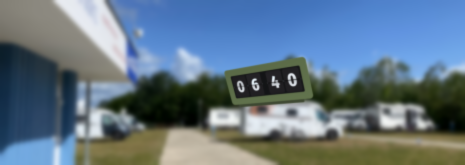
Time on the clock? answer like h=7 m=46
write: h=6 m=40
